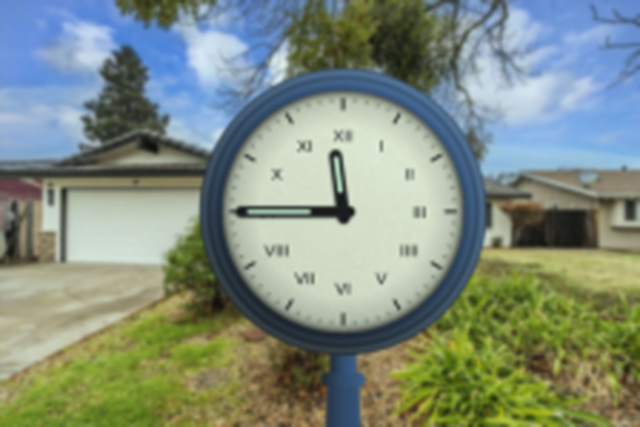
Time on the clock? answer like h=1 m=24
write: h=11 m=45
